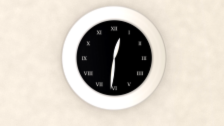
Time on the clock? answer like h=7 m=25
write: h=12 m=31
